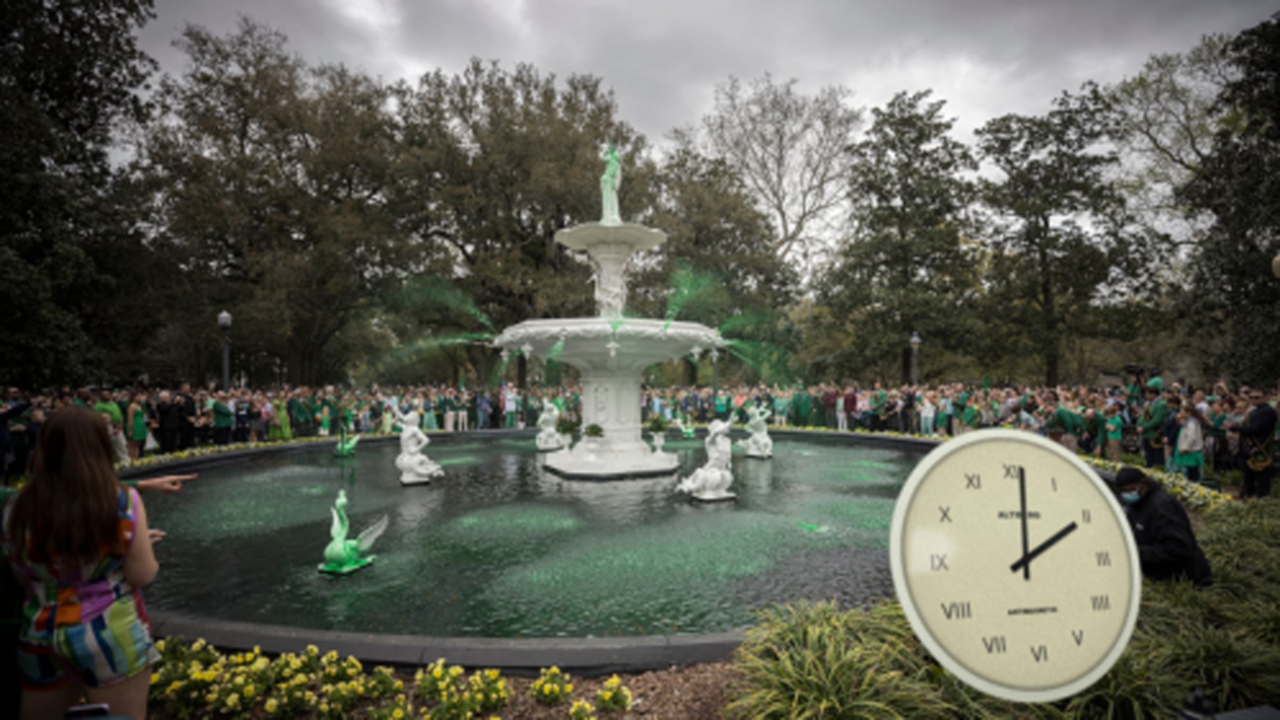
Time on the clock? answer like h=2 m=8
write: h=2 m=1
